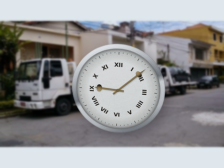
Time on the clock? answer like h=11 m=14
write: h=9 m=8
